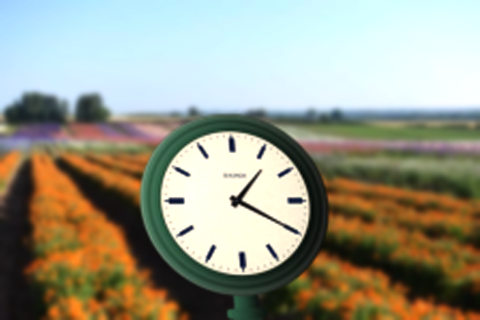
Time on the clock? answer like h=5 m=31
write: h=1 m=20
